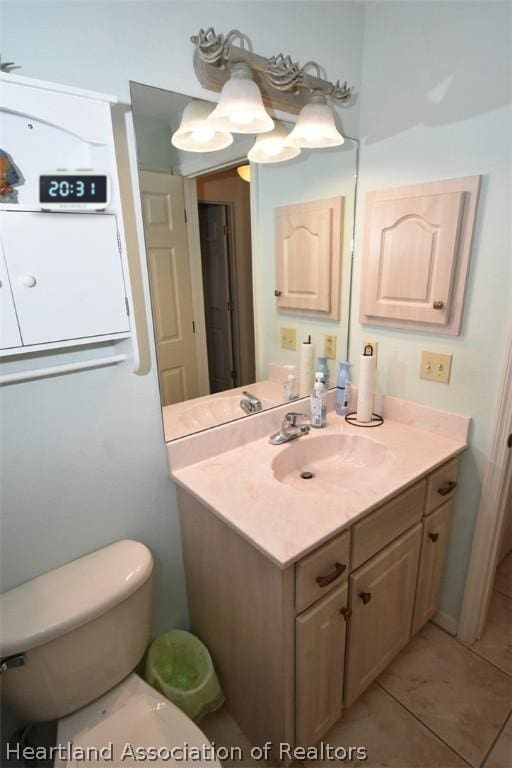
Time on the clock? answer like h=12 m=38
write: h=20 m=31
